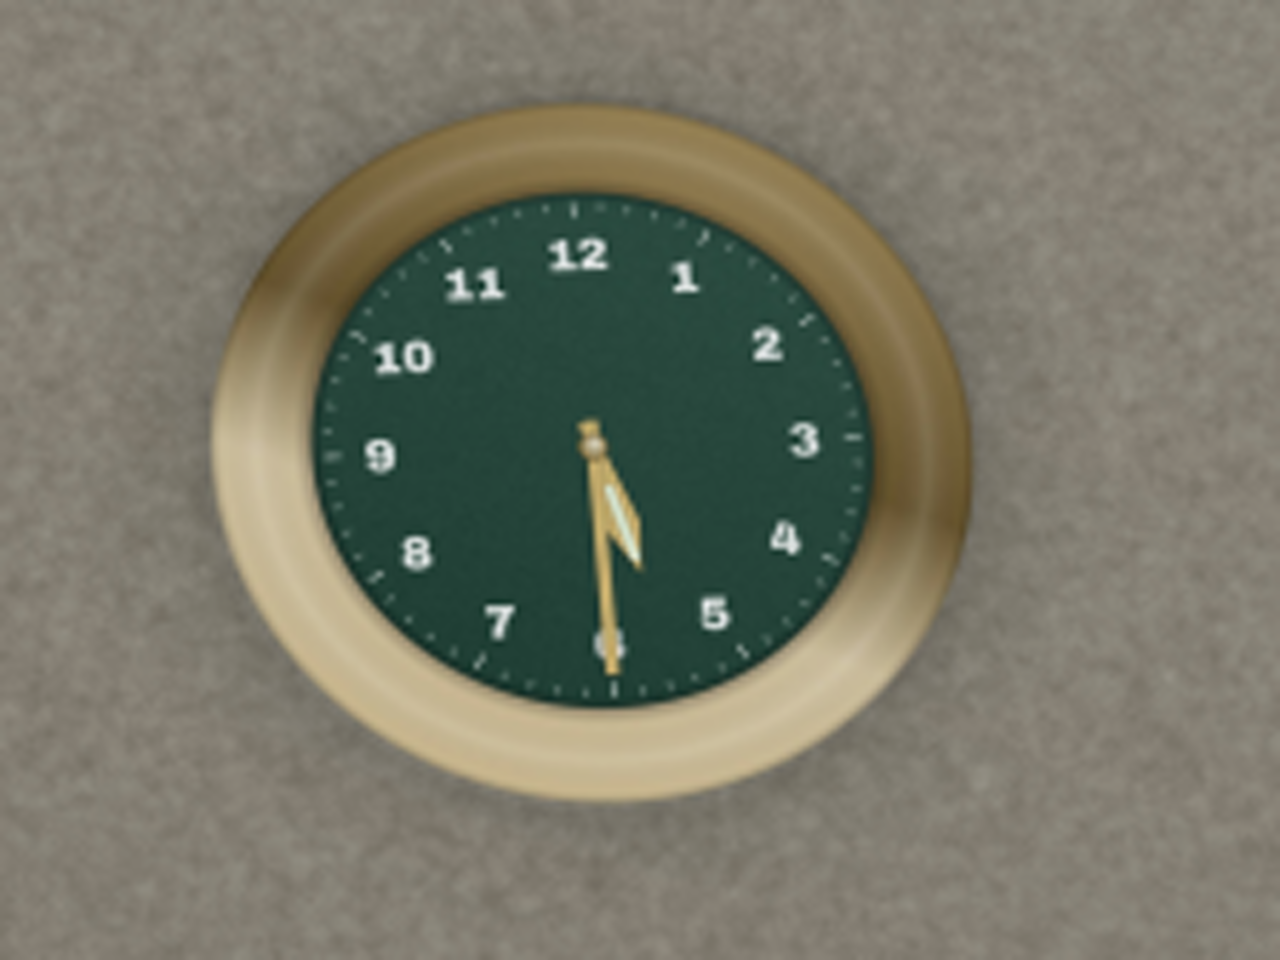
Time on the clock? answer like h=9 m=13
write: h=5 m=30
